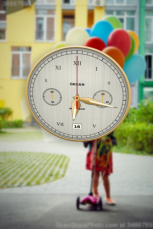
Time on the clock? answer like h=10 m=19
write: h=6 m=17
